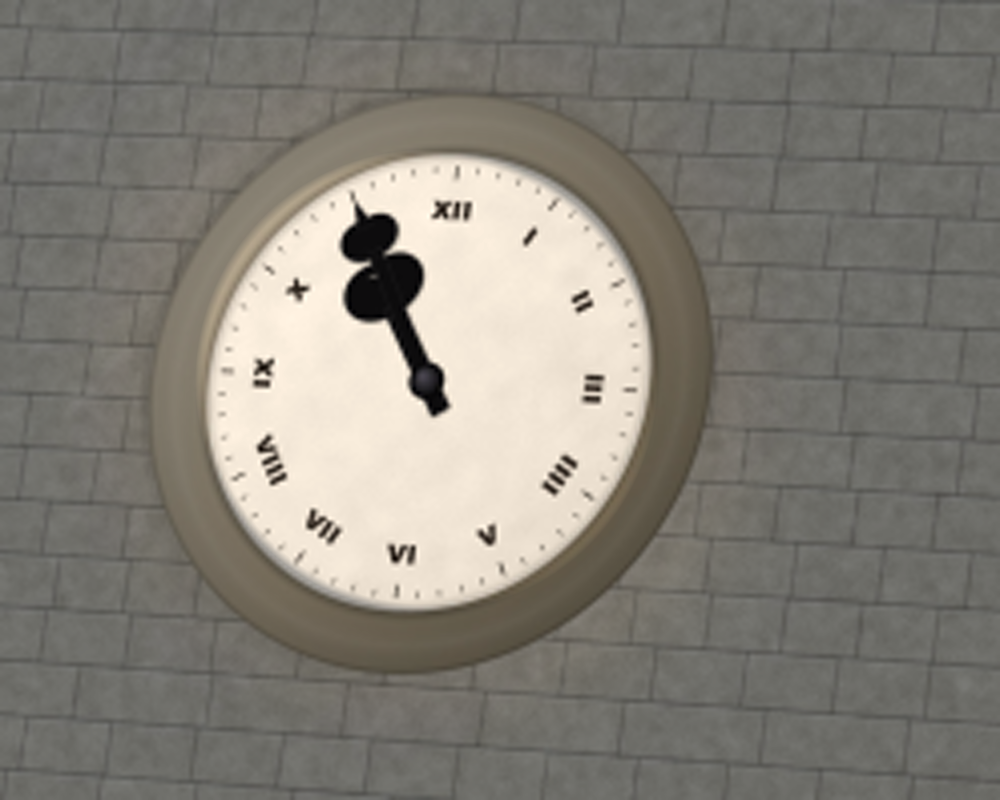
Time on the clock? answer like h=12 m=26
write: h=10 m=55
